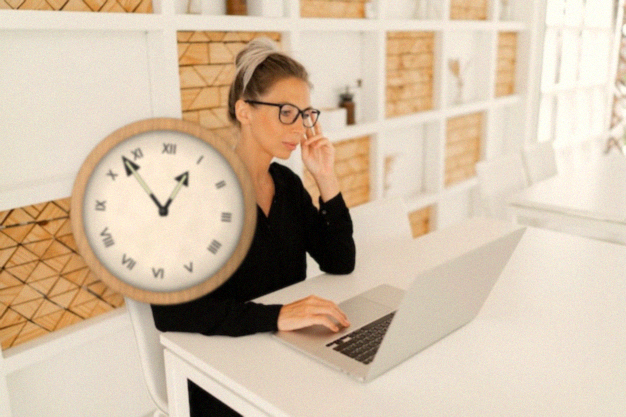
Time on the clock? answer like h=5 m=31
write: h=12 m=53
